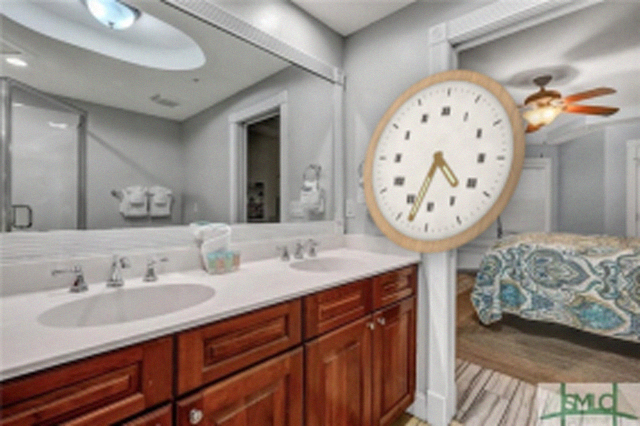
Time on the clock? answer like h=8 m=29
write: h=4 m=33
